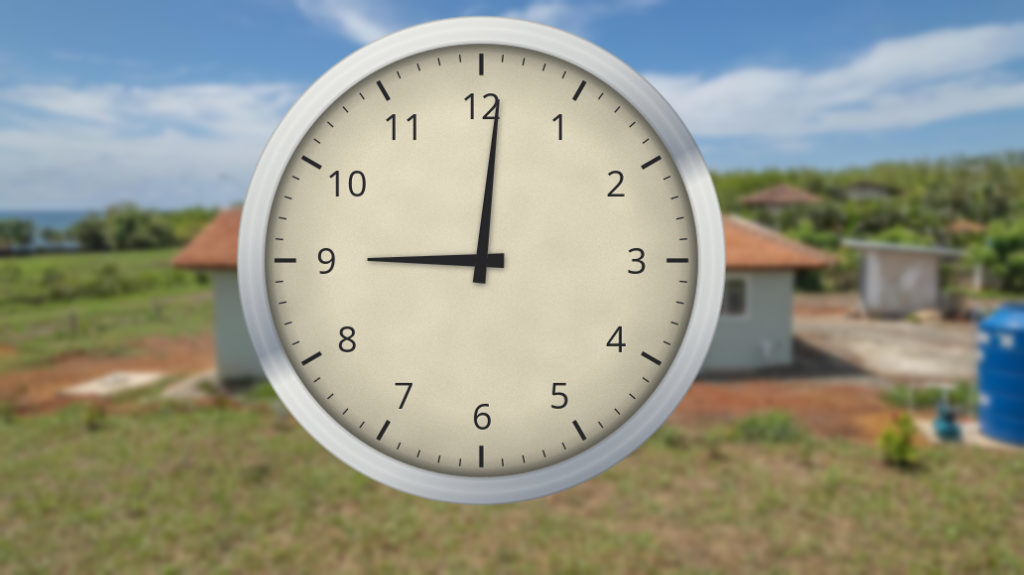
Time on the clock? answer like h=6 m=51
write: h=9 m=1
